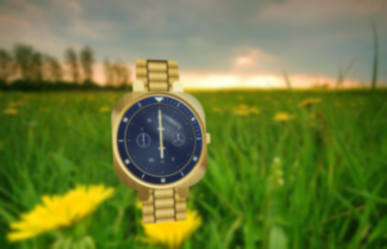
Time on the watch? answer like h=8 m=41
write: h=6 m=0
